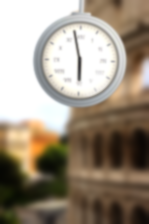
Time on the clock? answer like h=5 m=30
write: h=5 m=58
